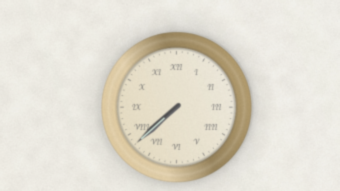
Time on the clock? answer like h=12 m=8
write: h=7 m=38
